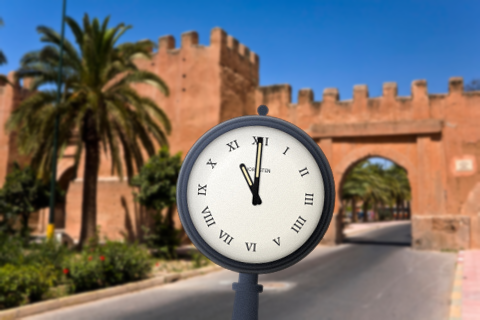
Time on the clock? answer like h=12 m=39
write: h=11 m=0
